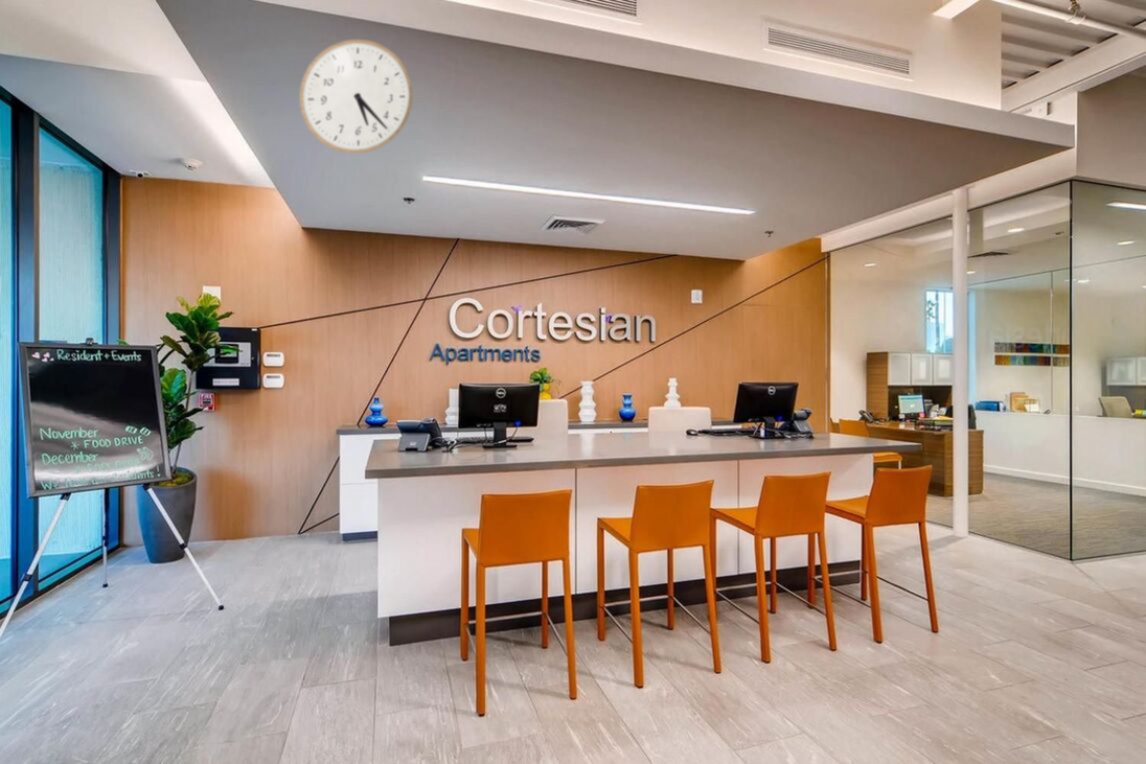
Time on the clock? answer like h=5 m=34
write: h=5 m=23
